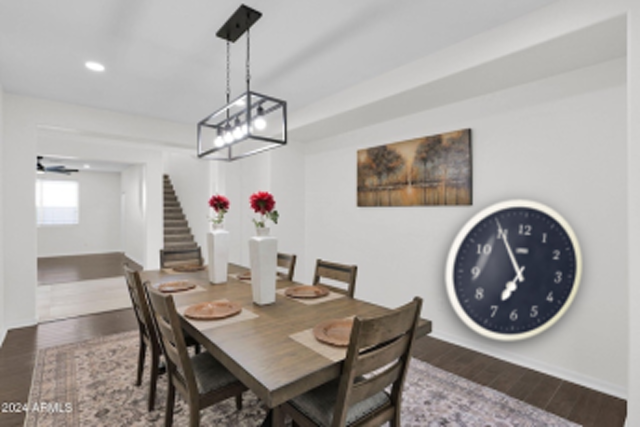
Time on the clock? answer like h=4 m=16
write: h=6 m=55
